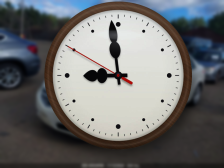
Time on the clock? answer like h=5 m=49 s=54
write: h=8 m=58 s=50
